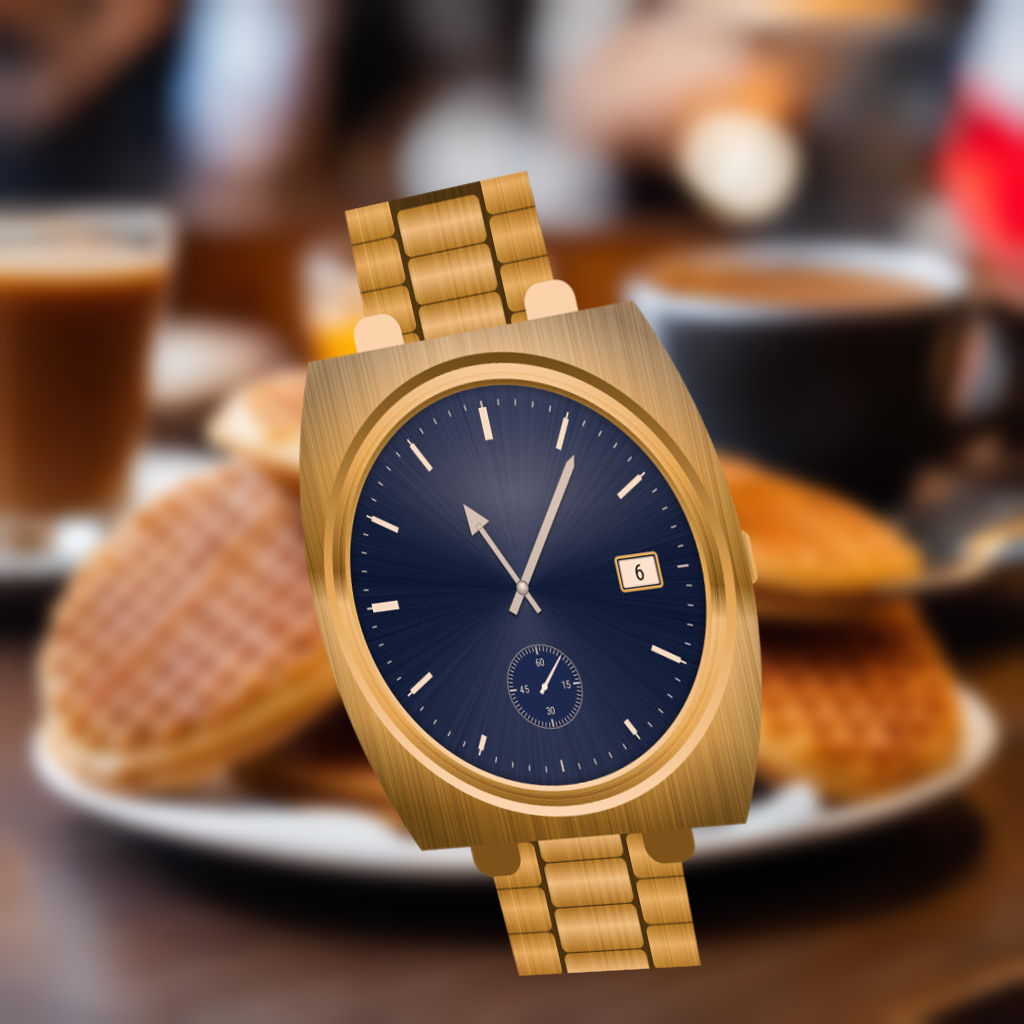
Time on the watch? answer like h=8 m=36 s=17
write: h=11 m=6 s=7
